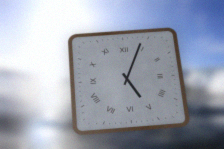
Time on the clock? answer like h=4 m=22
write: h=5 m=4
